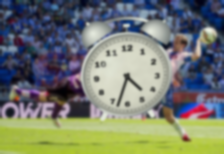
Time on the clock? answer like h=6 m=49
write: h=4 m=33
